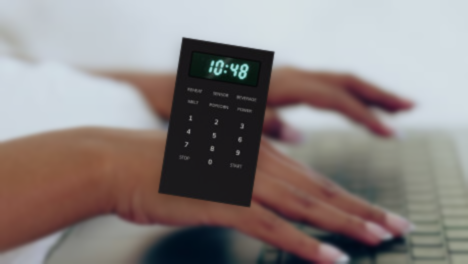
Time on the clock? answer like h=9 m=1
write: h=10 m=48
